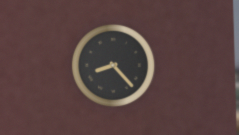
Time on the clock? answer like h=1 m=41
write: h=8 m=23
